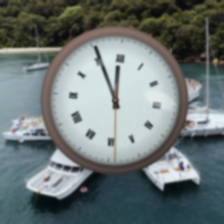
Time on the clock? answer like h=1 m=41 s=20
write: h=11 m=55 s=29
